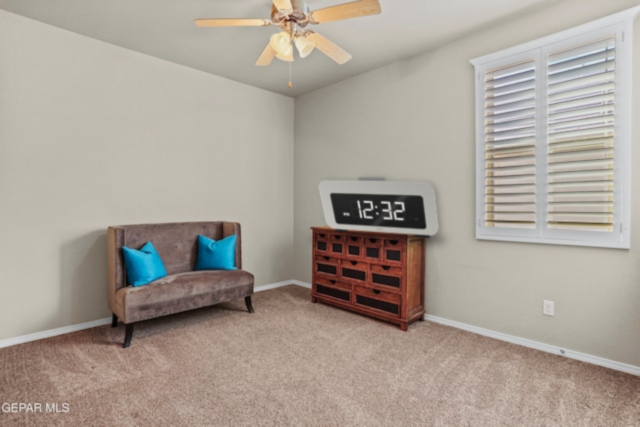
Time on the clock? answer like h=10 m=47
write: h=12 m=32
